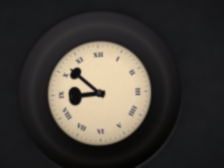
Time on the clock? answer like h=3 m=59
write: h=8 m=52
